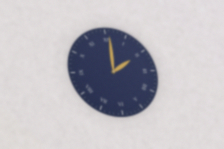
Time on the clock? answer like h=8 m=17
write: h=2 m=1
